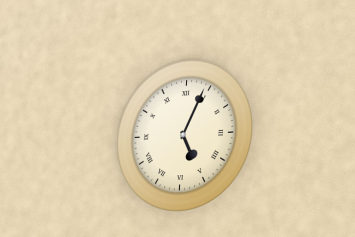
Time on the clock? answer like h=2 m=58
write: h=5 m=4
